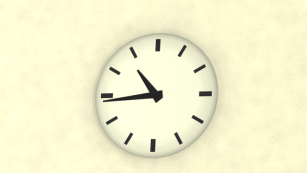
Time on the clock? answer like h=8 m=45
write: h=10 m=44
